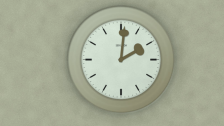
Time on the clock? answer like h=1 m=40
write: h=2 m=1
